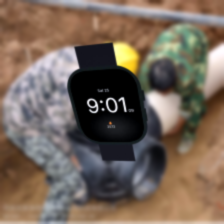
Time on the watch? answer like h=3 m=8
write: h=9 m=1
